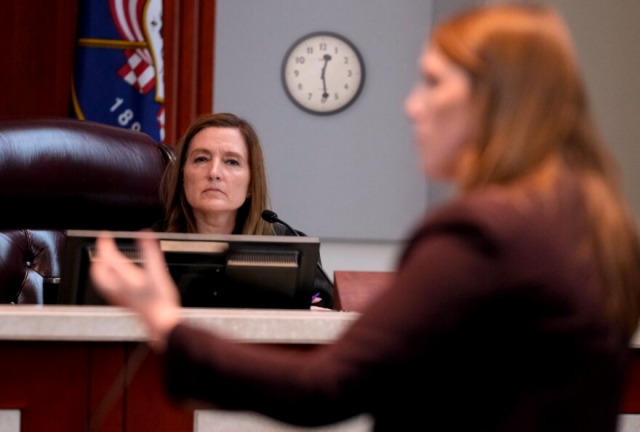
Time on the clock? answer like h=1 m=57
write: h=12 m=29
